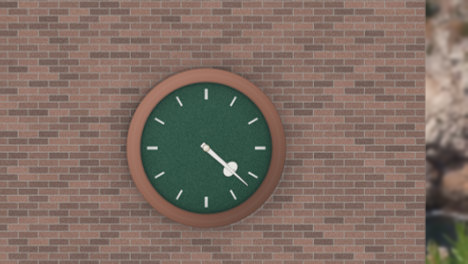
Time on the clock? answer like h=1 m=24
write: h=4 m=22
